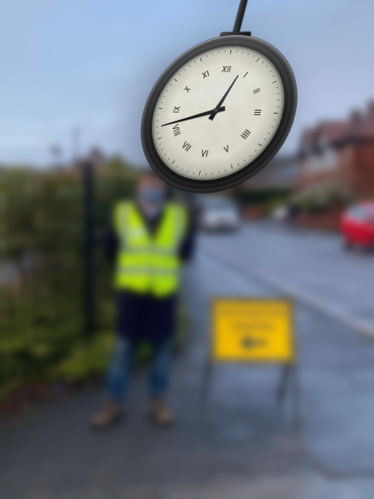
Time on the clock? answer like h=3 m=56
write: h=12 m=42
